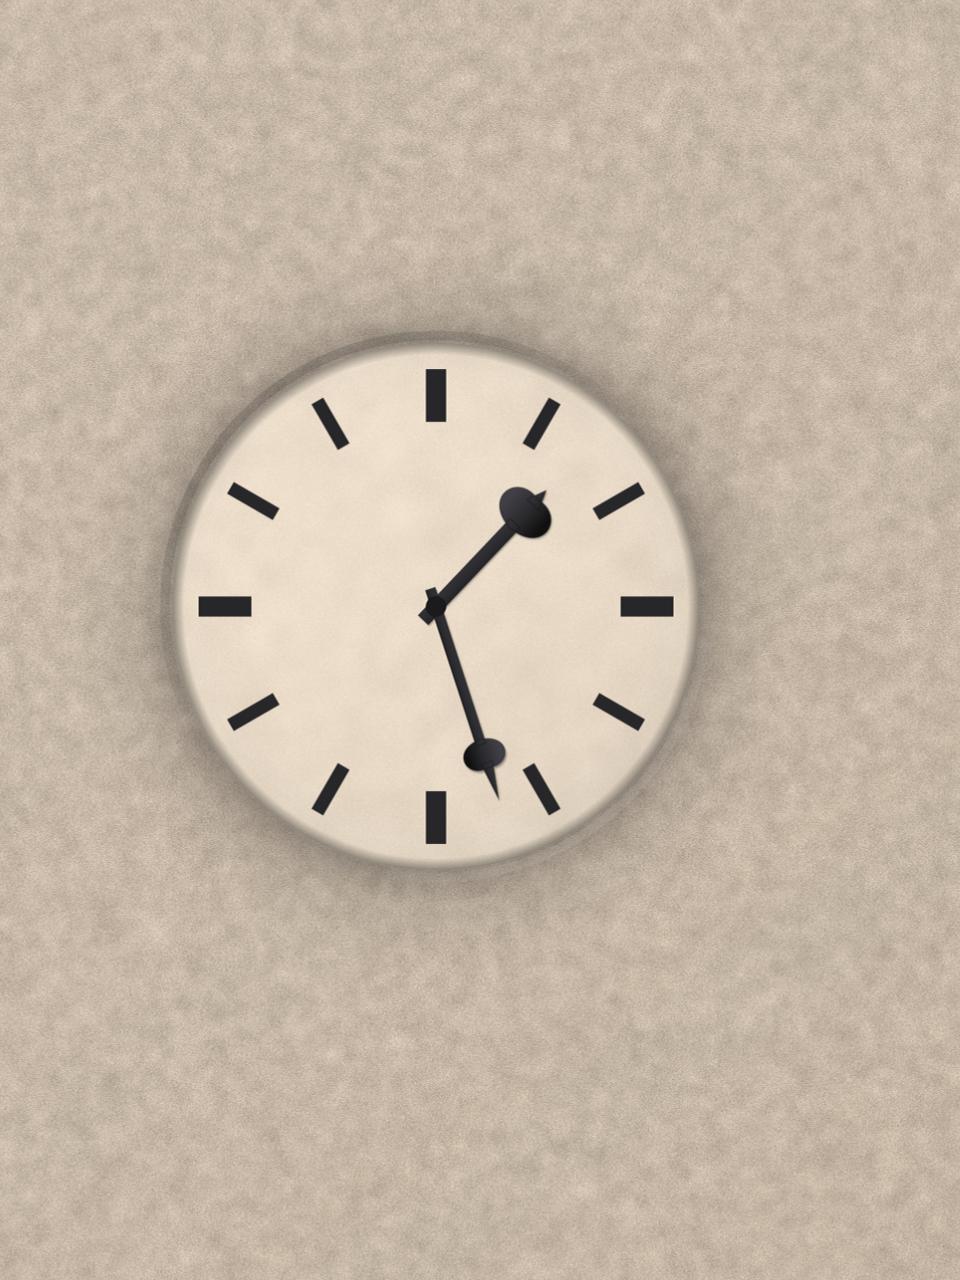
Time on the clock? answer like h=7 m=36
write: h=1 m=27
